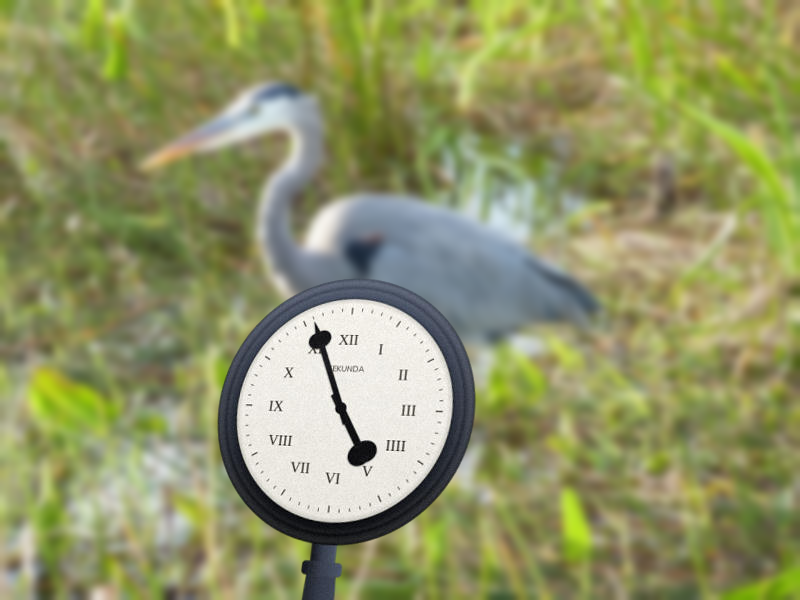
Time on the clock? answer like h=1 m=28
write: h=4 m=56
